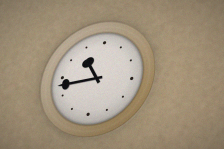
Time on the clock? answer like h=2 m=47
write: h=10 m=43
